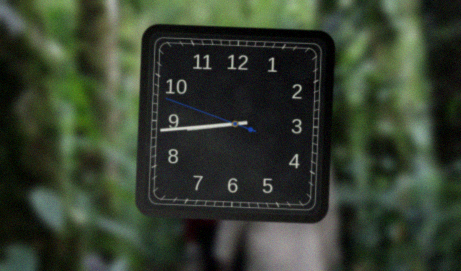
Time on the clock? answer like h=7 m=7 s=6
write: h=8 m=43 s=48
